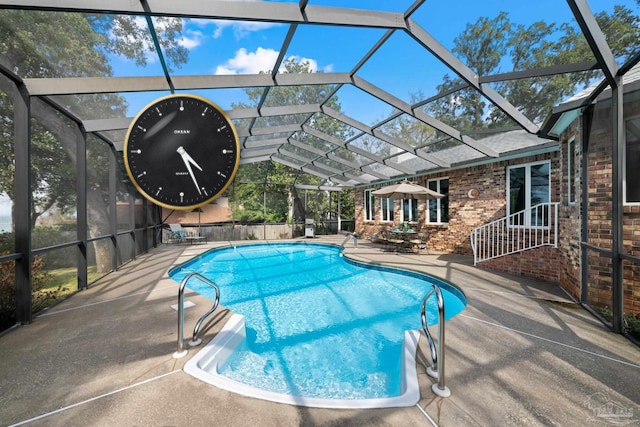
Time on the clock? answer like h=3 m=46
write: h=4 m=26
